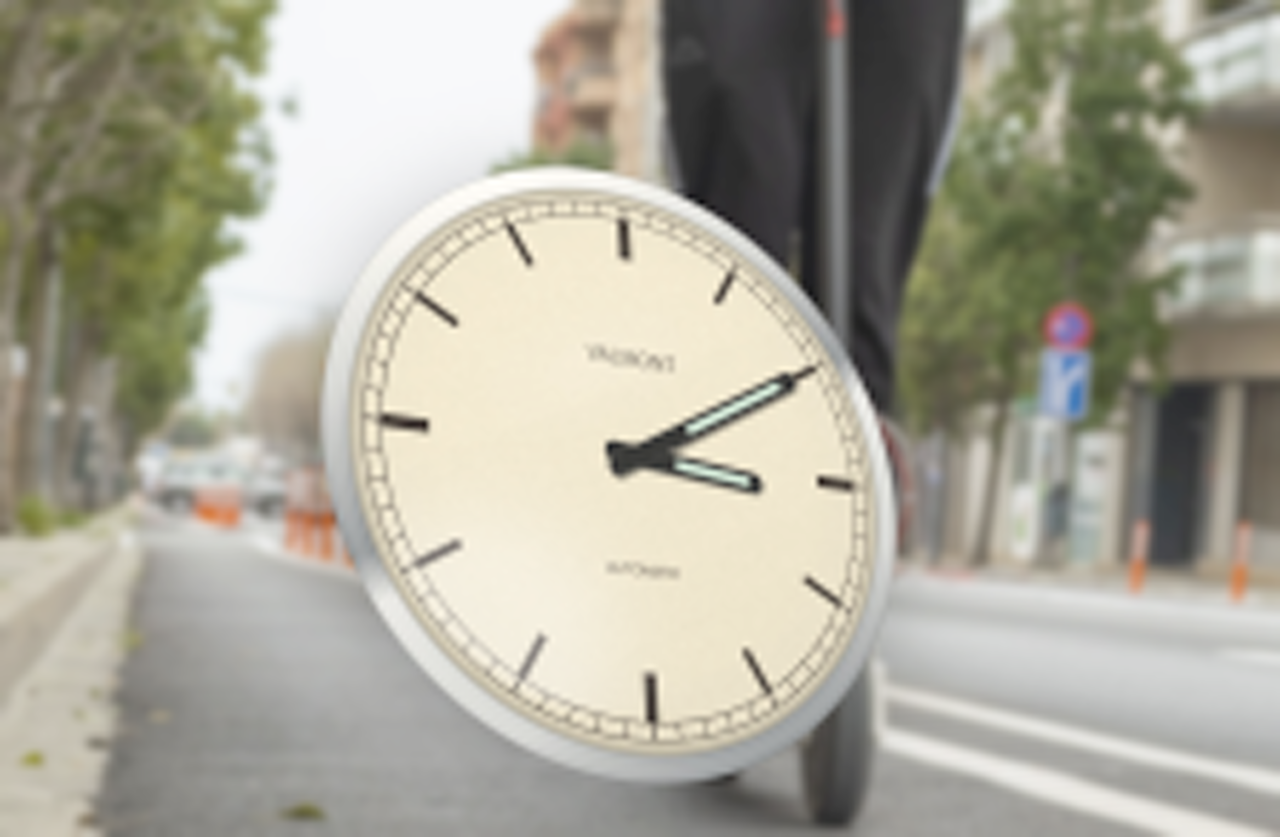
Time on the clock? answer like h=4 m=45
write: h=3 m=10
